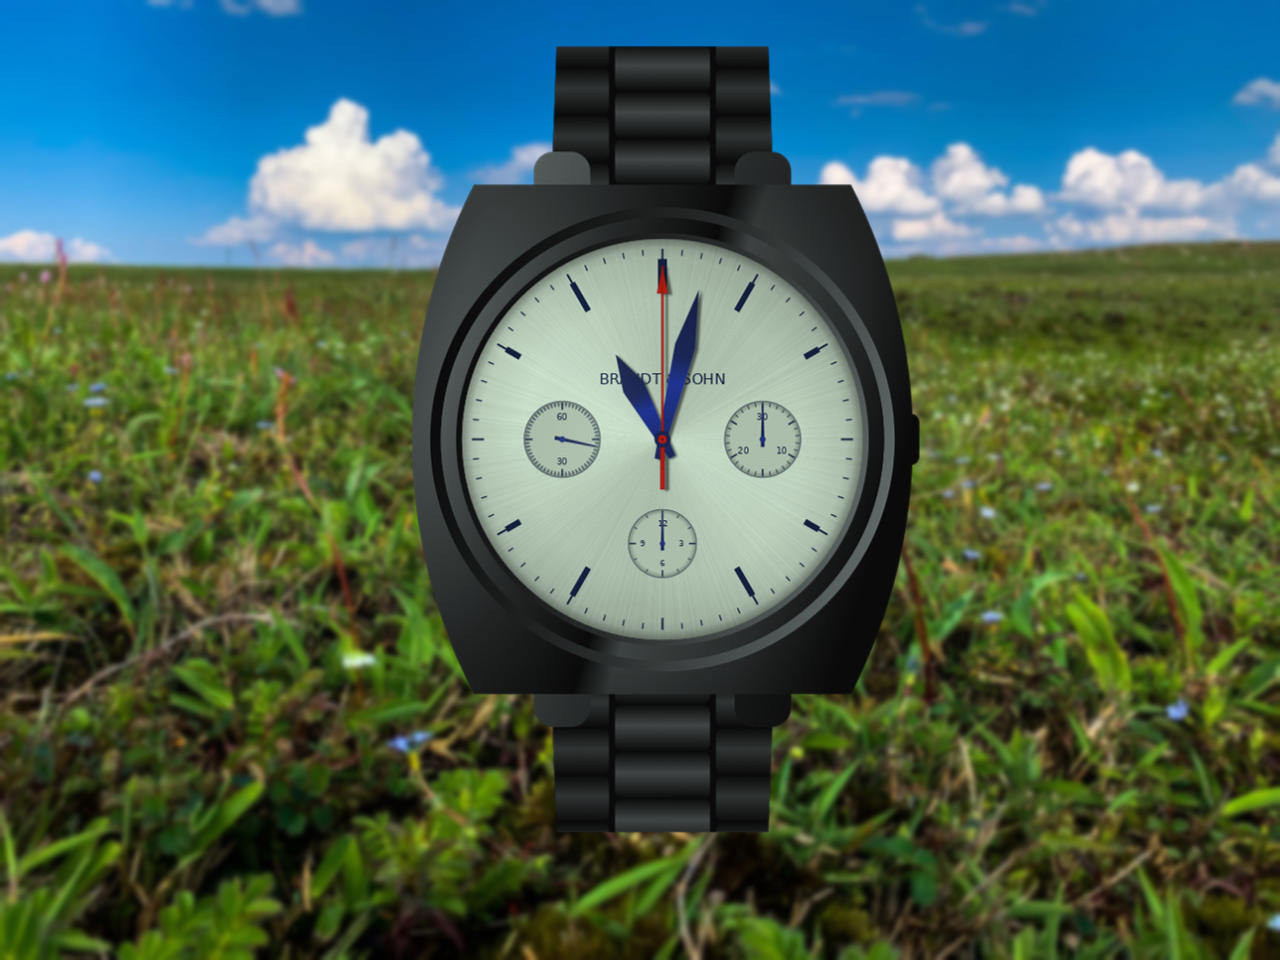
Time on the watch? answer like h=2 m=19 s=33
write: h=11 m=2 s=17
